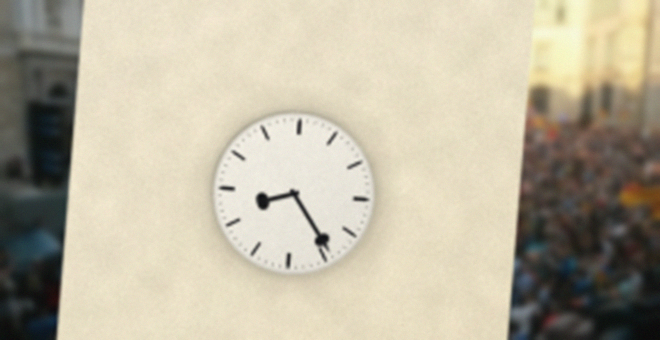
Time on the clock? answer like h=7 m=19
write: h=8 m=24
